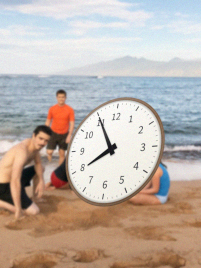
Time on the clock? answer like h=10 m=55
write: h=7 m=55
